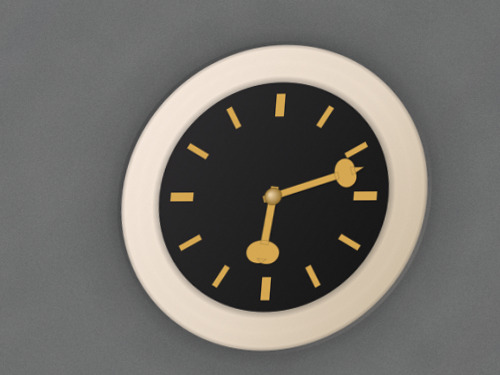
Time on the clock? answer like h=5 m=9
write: h=6 m=12
